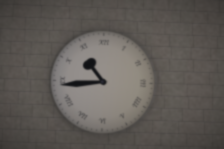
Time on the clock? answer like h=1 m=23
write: h=10 m=44
